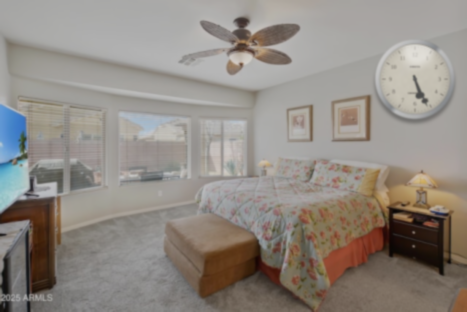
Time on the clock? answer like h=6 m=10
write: h=5 m=26
